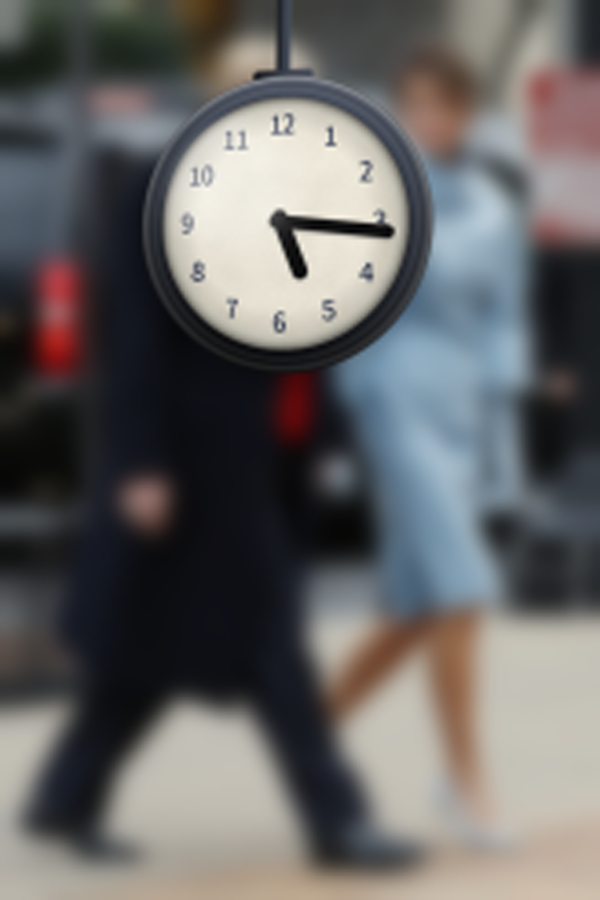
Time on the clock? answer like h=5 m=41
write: h=5 m=16
